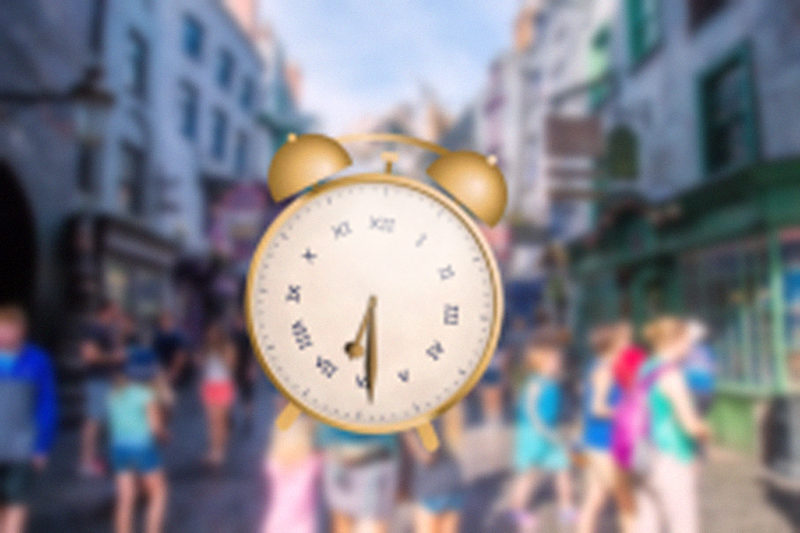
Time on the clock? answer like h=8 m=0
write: h=6 m=29
